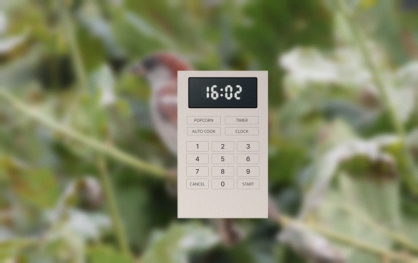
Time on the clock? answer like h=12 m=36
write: h=16 m=2
